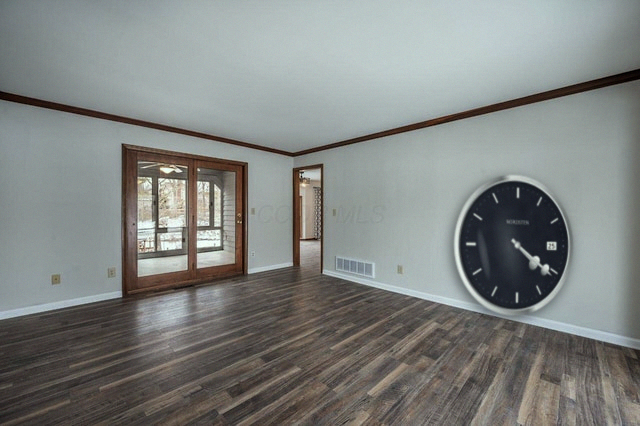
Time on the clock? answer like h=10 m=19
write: h=4 m=21
